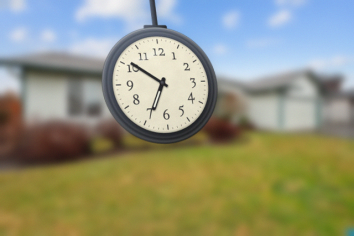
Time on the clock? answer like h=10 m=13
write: h=6 m=51
